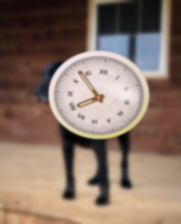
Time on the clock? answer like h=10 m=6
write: h=7 m=53
